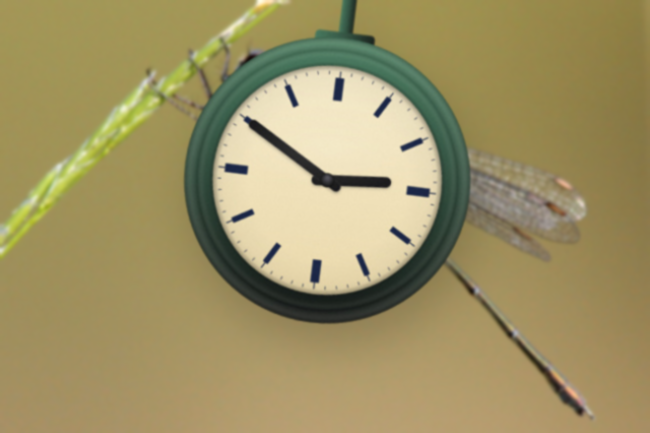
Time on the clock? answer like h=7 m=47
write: h=2 m=50
